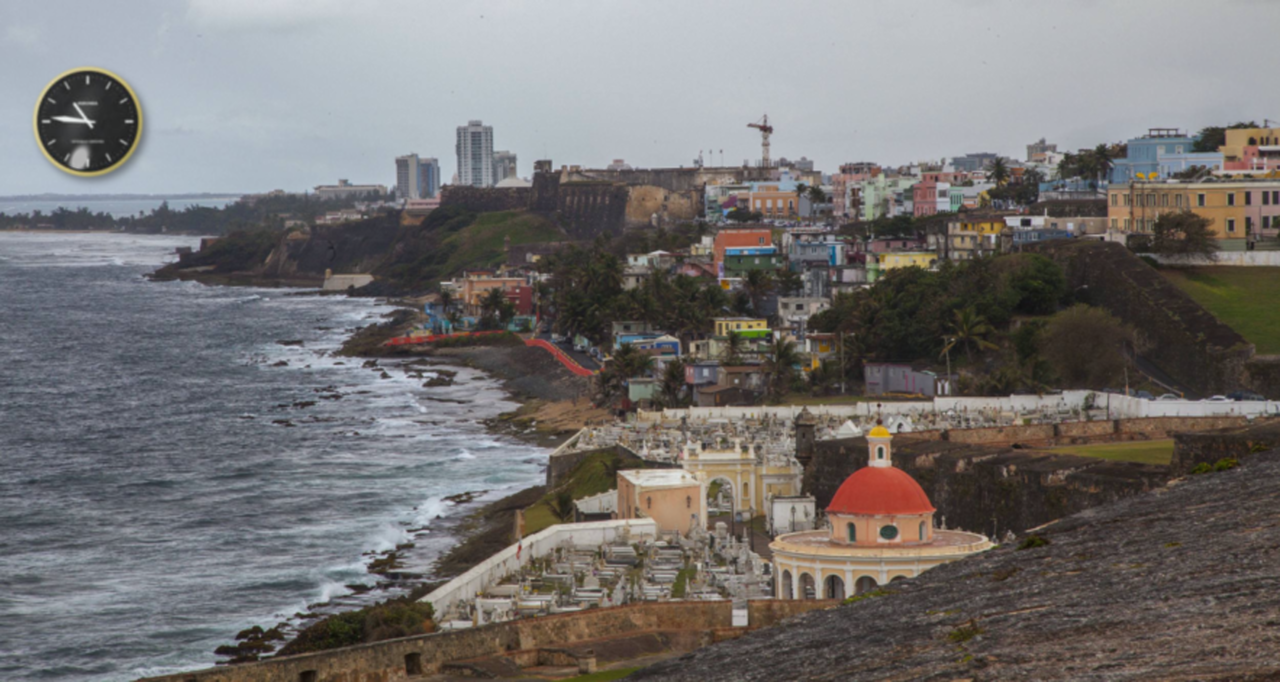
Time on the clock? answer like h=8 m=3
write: h=10 m=46
